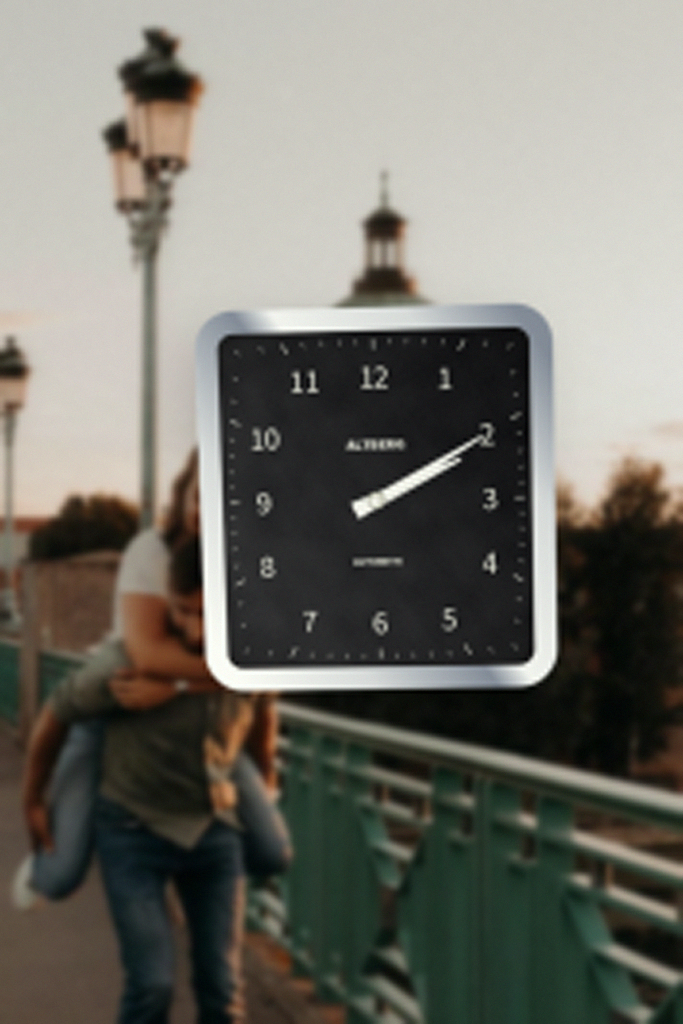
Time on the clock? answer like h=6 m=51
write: h=2 m=10
